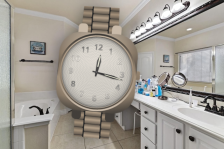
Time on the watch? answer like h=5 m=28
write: h=12 m=17
